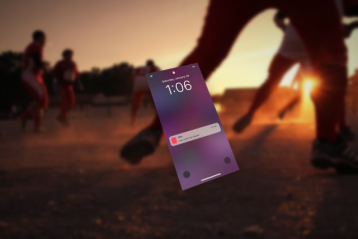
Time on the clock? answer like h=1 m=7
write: h=1 m=6
